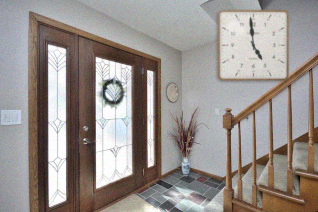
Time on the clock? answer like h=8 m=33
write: h=4 m=59
